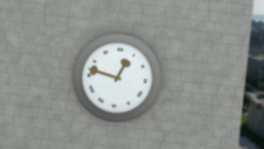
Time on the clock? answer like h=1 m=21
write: h=12 m=47
